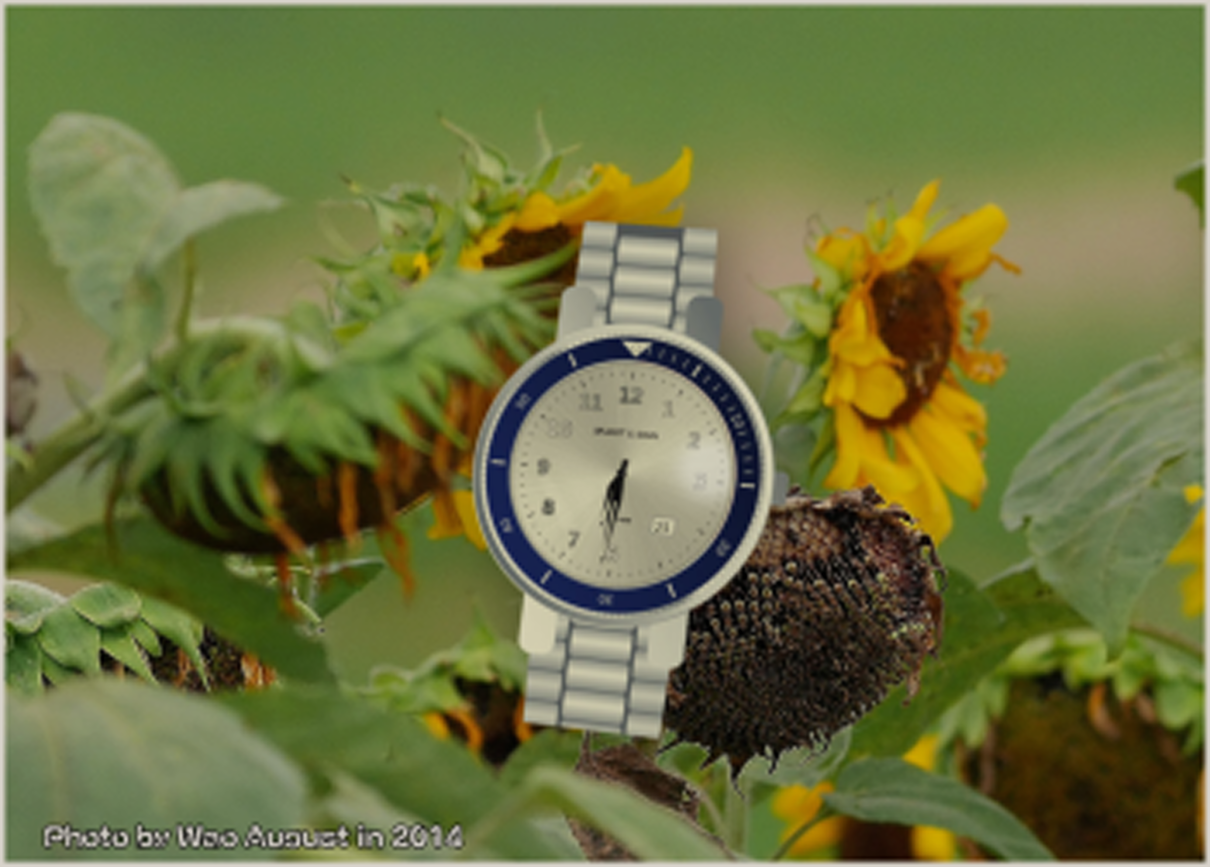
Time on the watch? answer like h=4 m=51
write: h=6 m=31
